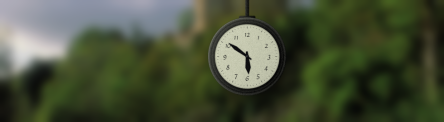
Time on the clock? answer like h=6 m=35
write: h=5 m=51
